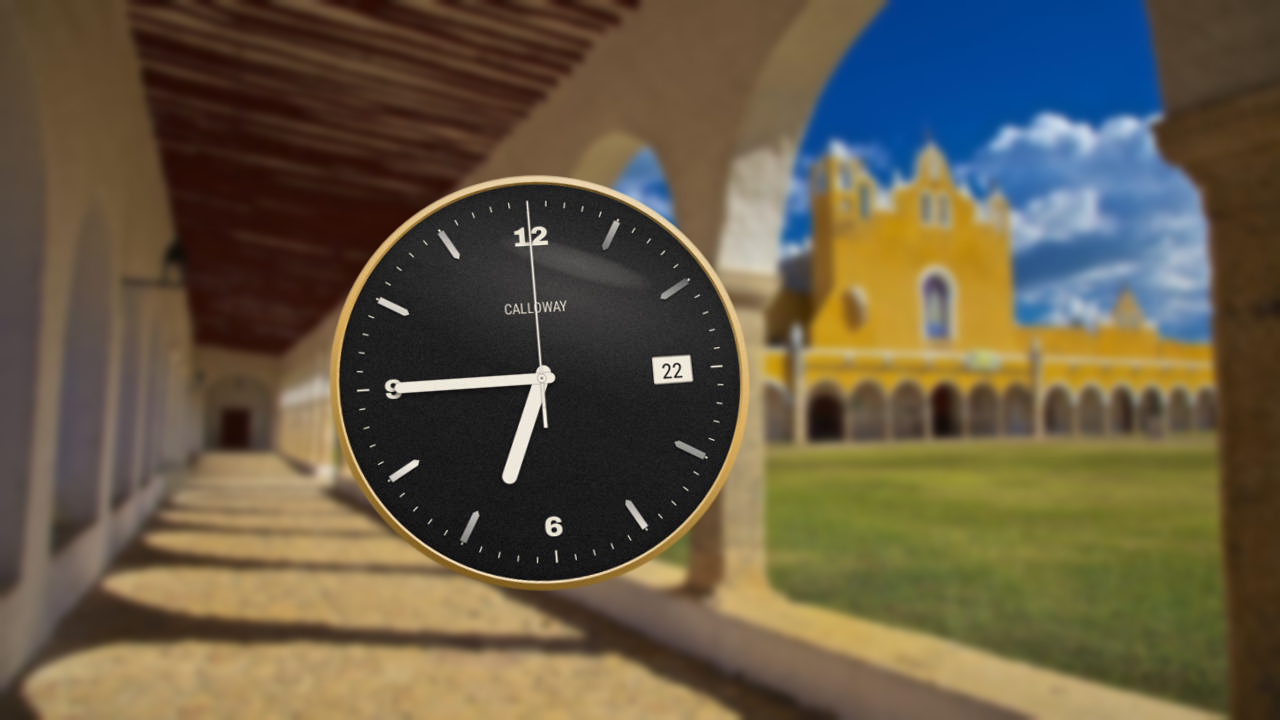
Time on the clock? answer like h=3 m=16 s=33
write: h=6 m=45 s=0
